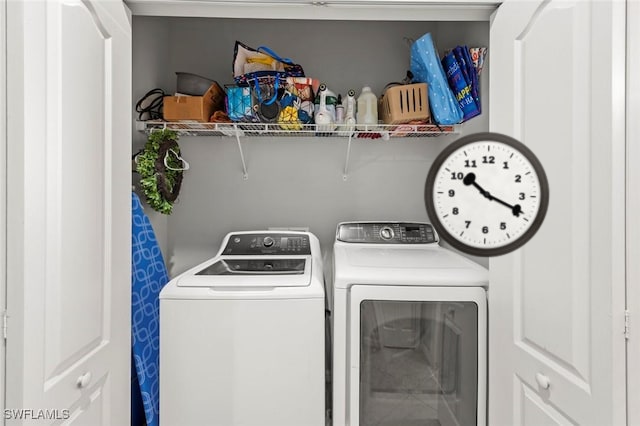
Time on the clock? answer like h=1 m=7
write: h=10 m=19
